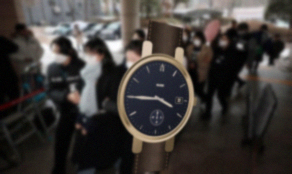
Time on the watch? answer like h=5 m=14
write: h=3 m=45
